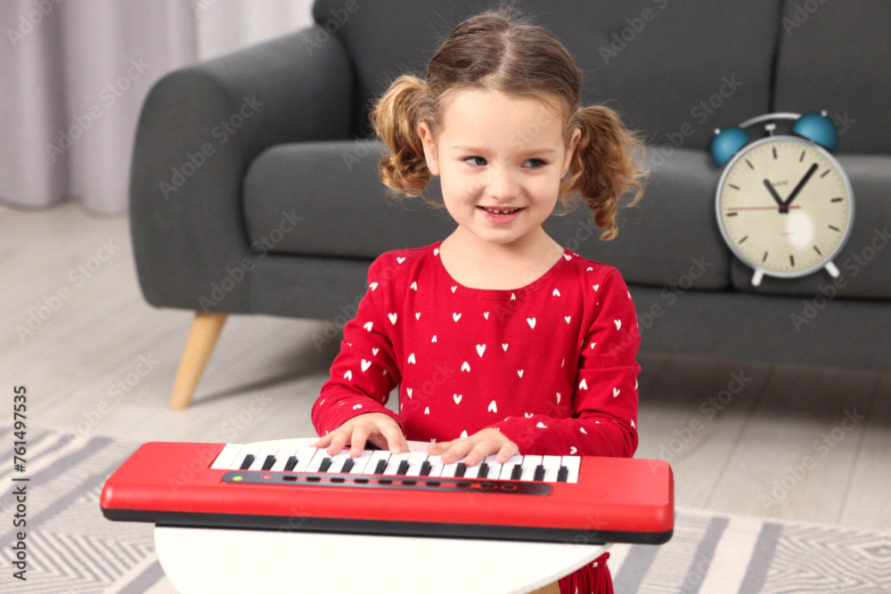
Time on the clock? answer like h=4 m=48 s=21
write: h=11 m=7 s=46
